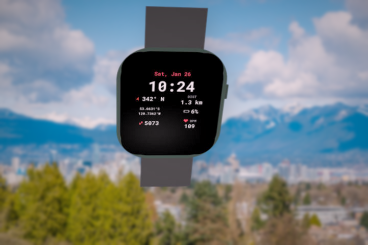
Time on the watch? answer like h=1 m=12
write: h=10 m=24
